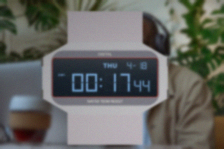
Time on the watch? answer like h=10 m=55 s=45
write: h=0 m=17 s=44
